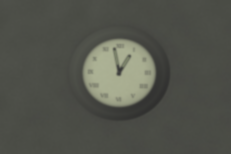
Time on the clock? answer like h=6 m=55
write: h=12 m=58
